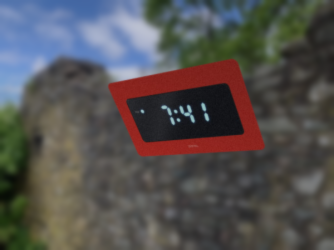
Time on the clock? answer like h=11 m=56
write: h=7 m=41
